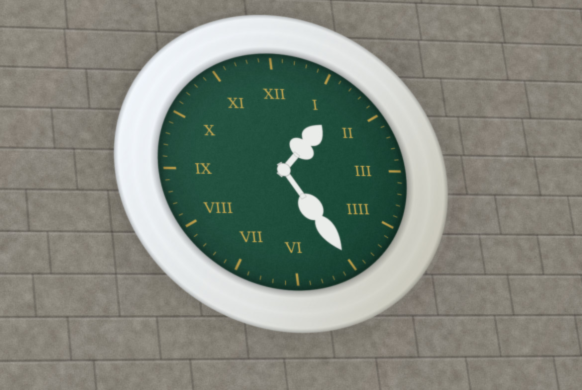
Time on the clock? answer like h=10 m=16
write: h=1 m=25
